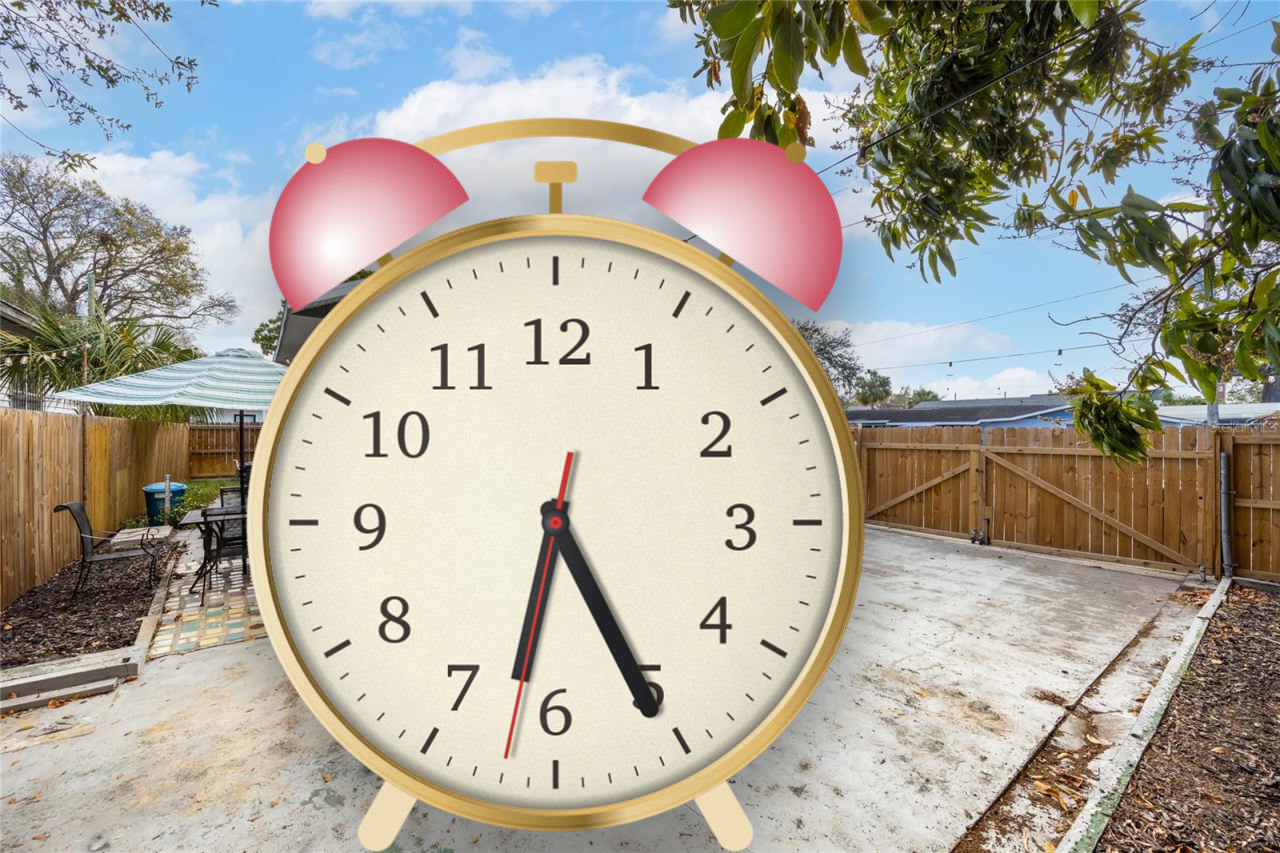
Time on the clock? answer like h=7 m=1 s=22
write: h=6 m=25 s=32
